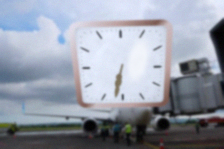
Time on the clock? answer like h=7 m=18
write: h=6 m=32
